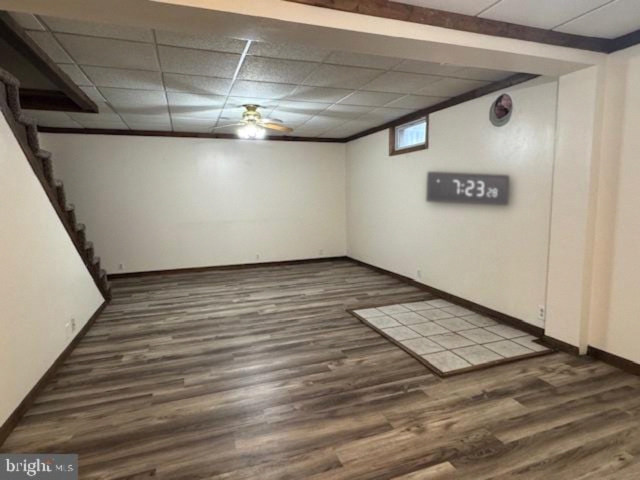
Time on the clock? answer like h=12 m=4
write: h=7 m=23
